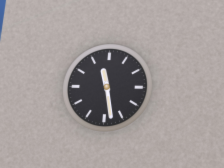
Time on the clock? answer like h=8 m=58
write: h=11 m=28
